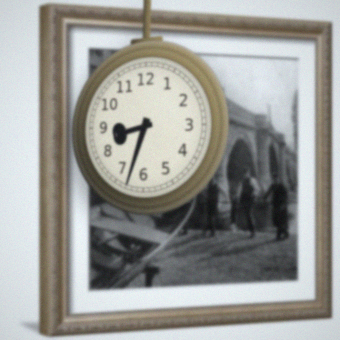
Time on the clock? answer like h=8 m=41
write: h=8 m=33
